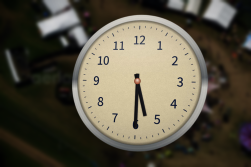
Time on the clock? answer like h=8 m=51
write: h=5 m=30
